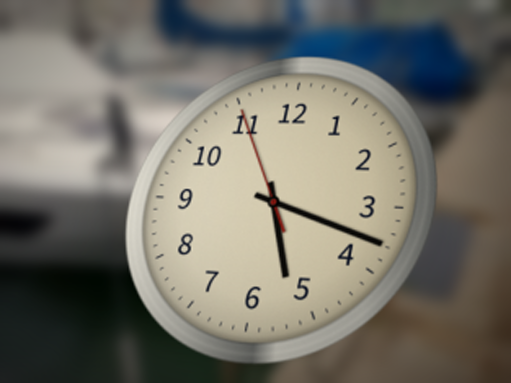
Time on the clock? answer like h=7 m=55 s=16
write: h=5 m=17 s=55
